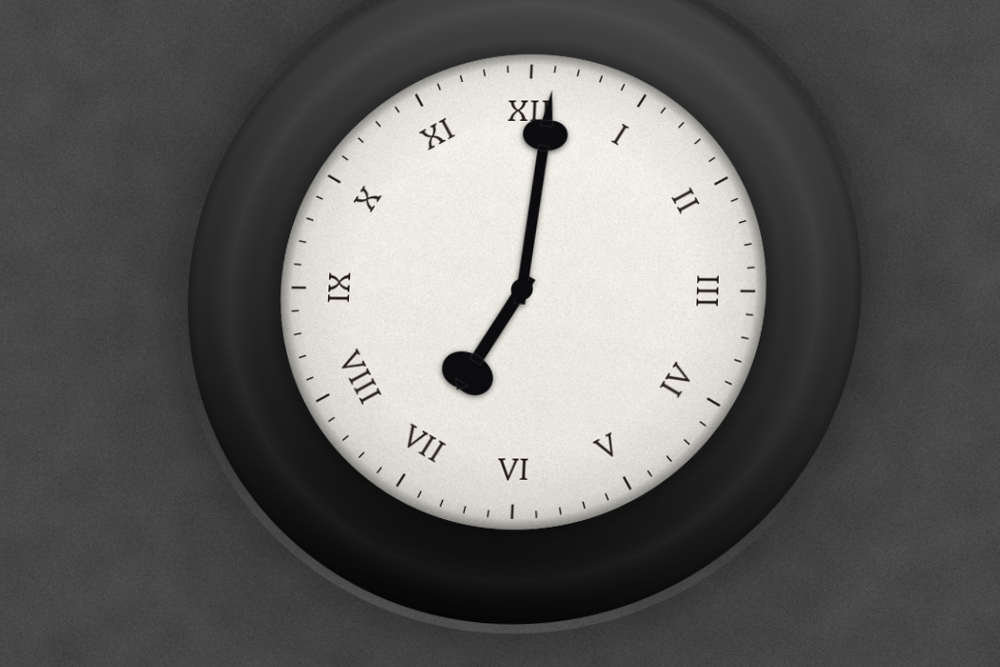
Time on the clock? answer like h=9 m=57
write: h=7 m=1
